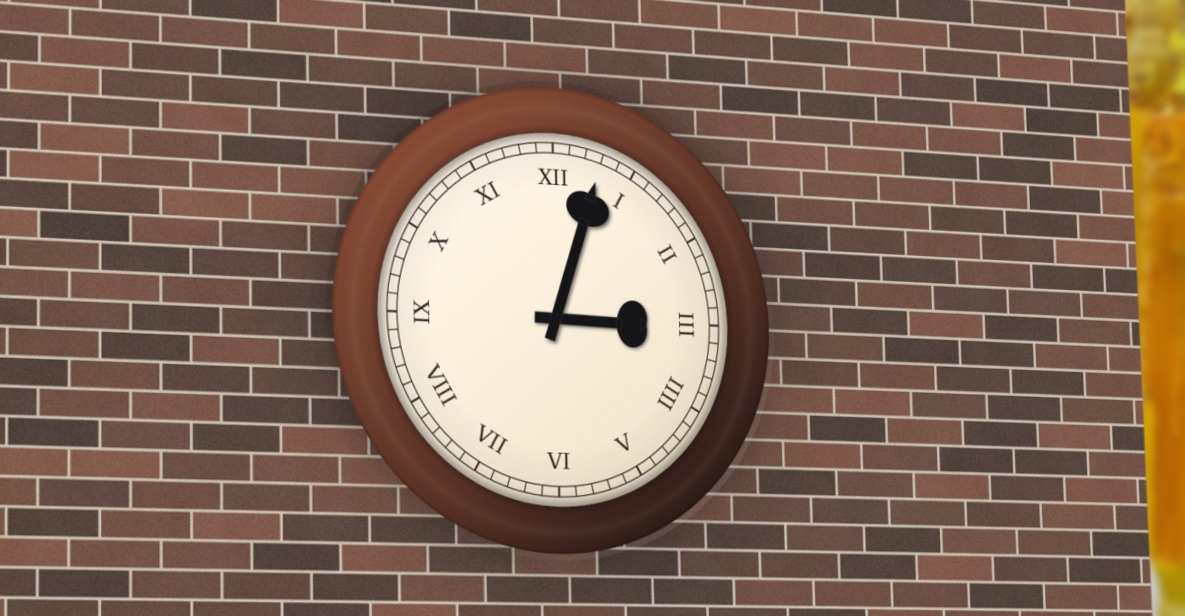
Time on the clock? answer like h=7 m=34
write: h=3 m=3
